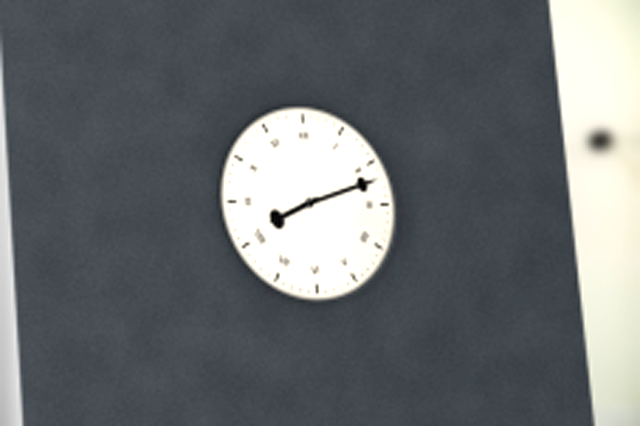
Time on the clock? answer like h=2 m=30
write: h=8 m=12
